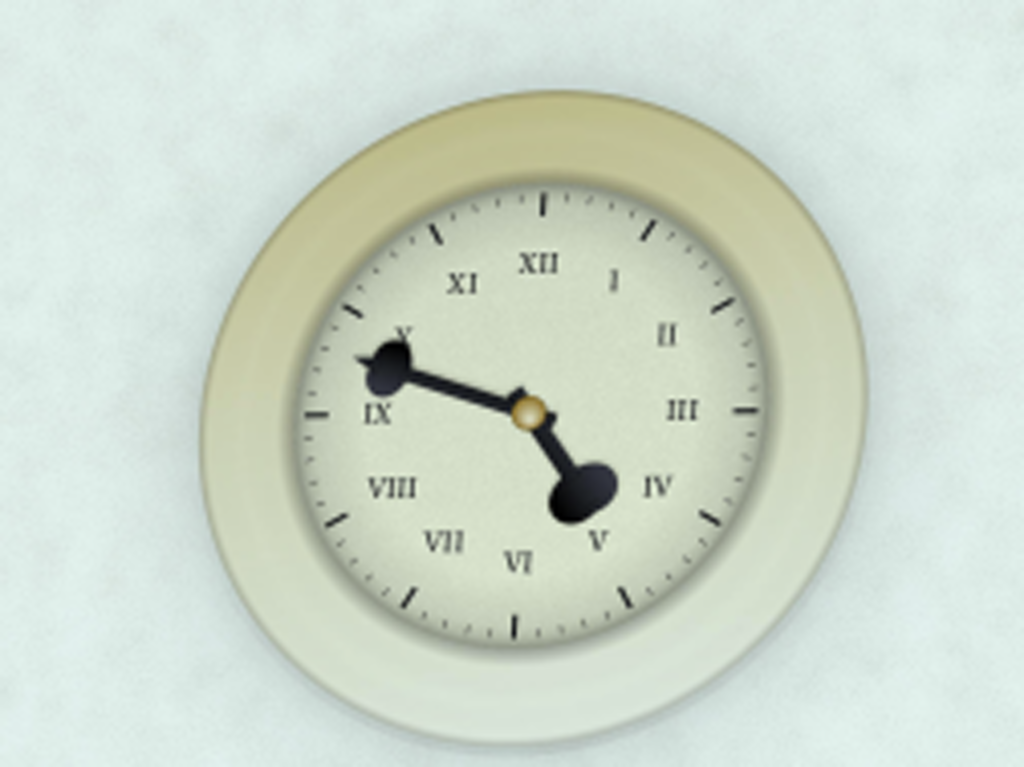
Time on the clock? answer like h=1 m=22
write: h=4 m=48
